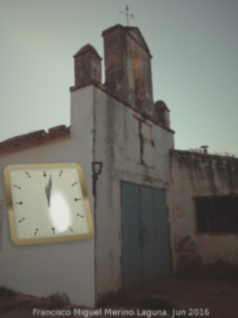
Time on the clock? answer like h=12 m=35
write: h=12 m=2
